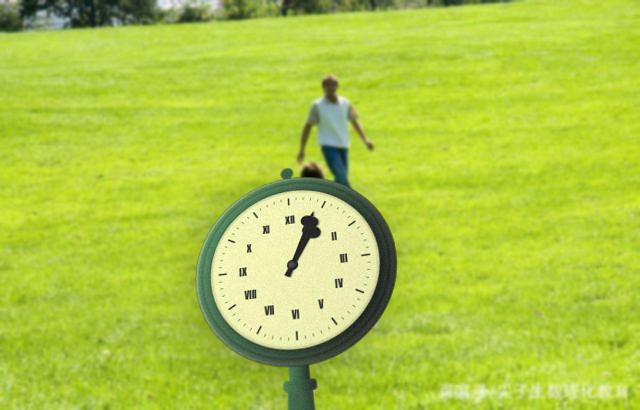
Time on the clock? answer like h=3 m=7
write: h=1 m=4
